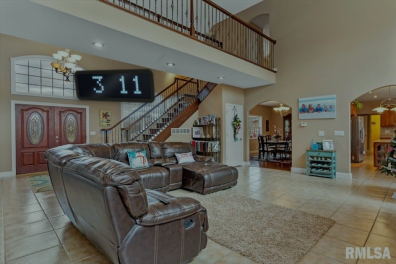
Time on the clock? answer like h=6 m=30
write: h=3 m=11
